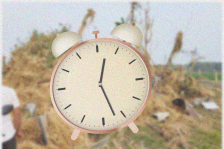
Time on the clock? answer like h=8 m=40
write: h=12 m=27
